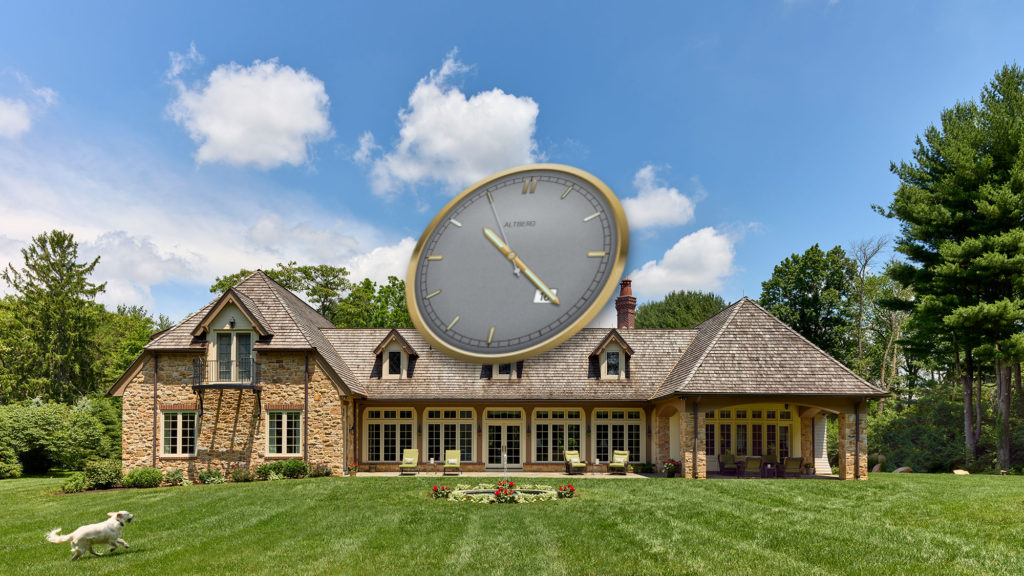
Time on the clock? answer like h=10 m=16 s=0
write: h=10 m=21 s=55
